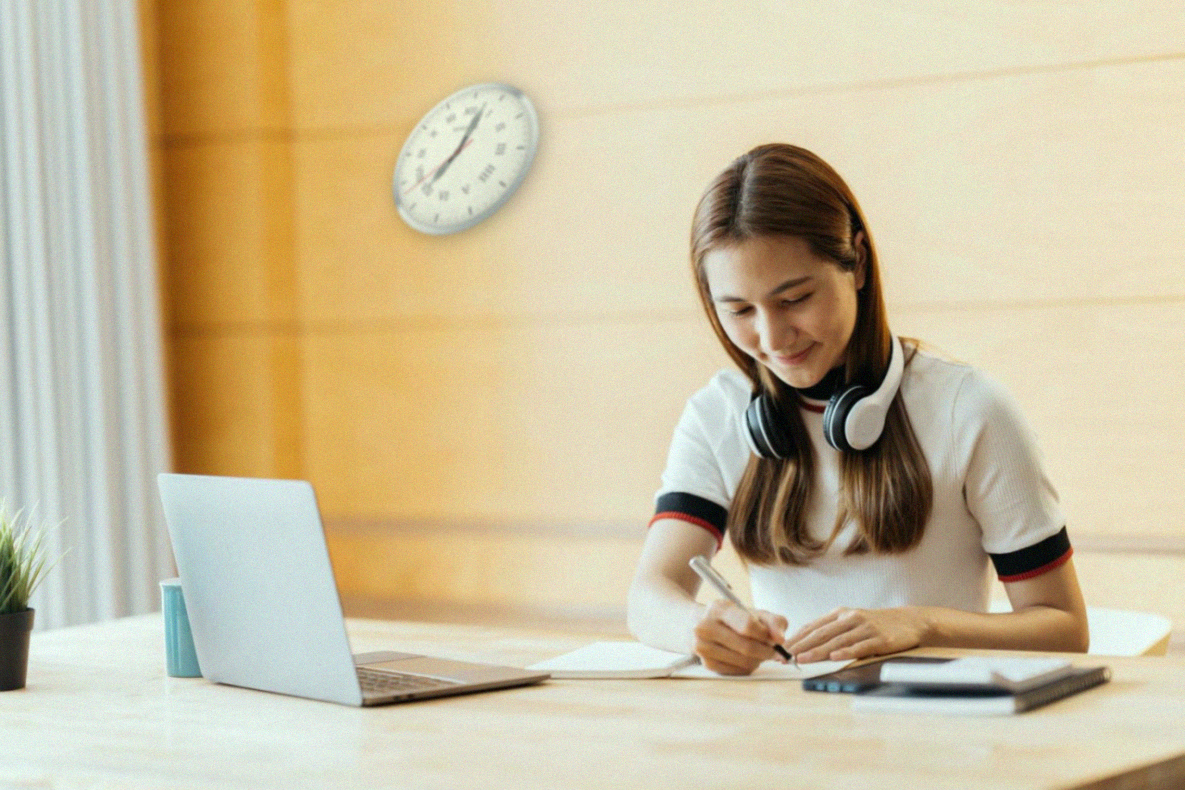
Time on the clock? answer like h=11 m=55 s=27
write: h=7 m=2 s=38
